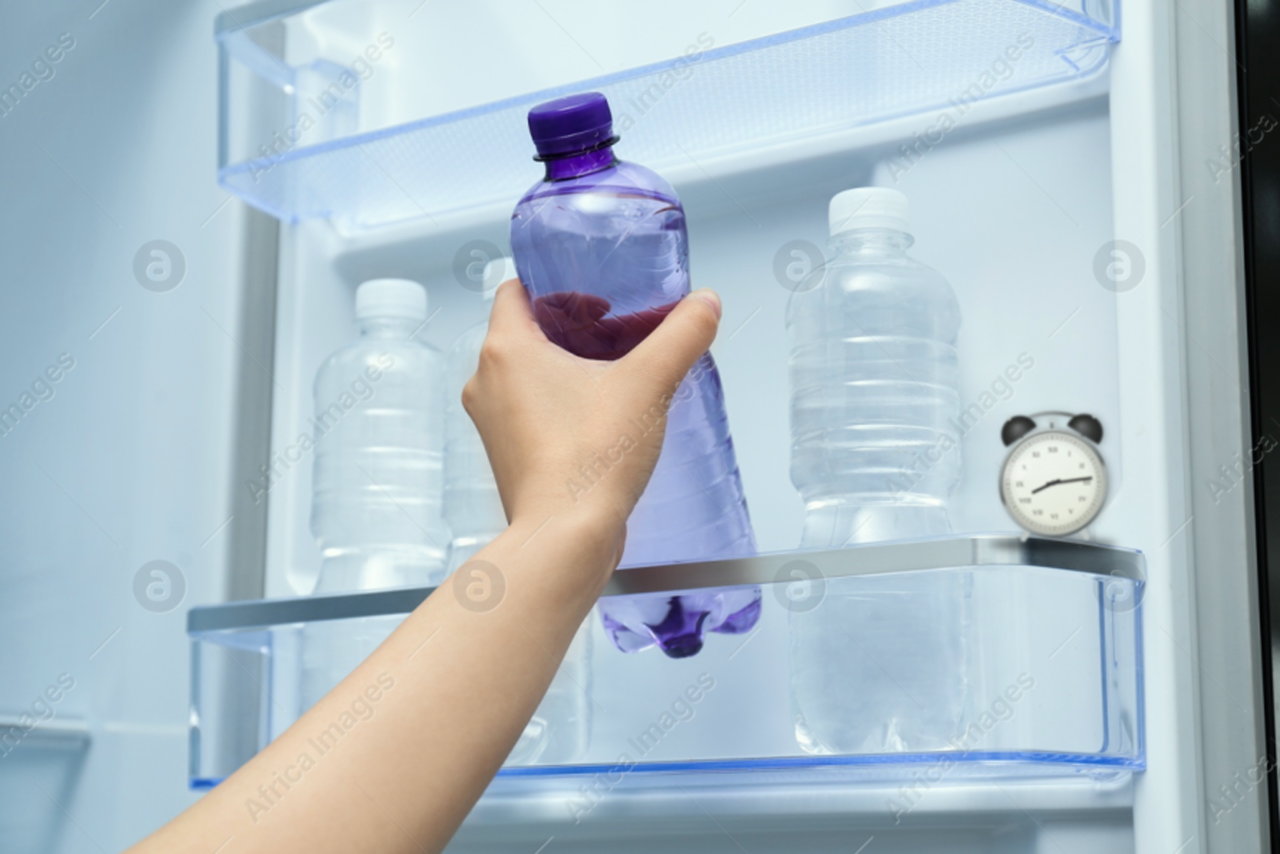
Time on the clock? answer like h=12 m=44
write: h=8 m=14
